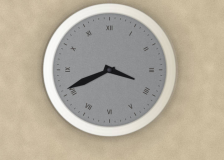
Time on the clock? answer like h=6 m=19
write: h=3 m=41
